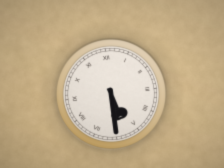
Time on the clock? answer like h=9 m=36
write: h=5 m=30
